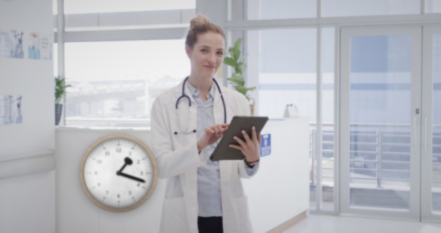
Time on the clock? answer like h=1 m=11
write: h=1 m=18
